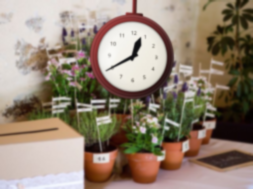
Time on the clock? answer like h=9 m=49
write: h=12 m=40
